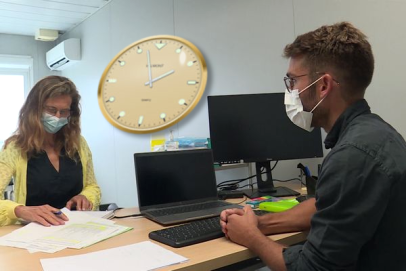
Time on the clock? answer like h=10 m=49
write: h=1 m=57
